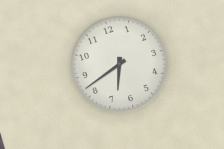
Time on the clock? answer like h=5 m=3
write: h=6 m=42
